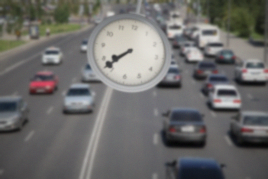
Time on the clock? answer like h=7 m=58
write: h=7 m=37
